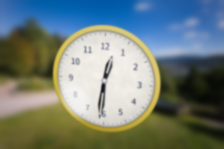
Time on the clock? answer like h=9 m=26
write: h=12 m=31
